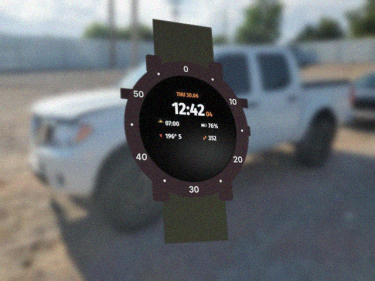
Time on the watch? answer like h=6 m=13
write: h=12 m=42
